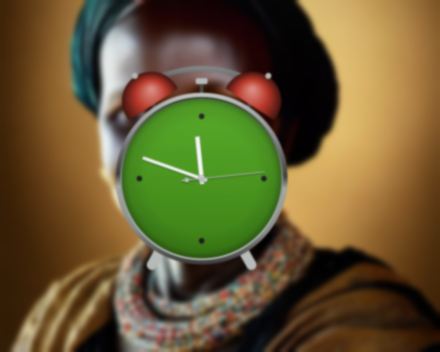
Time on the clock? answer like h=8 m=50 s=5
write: h=11 m=48 s=14
